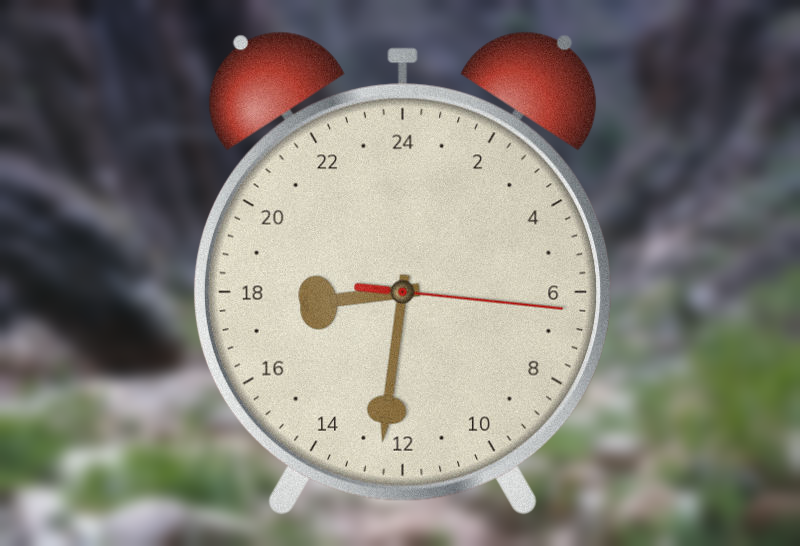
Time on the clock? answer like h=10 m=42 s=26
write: h=17 m=31 s=16
